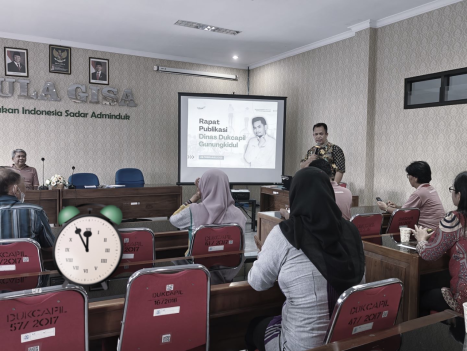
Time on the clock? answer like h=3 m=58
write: h=11 m=55
